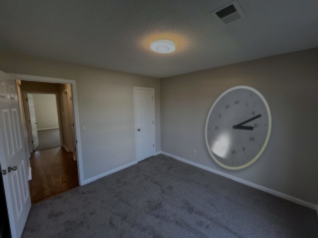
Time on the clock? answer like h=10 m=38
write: h=3 m=12
